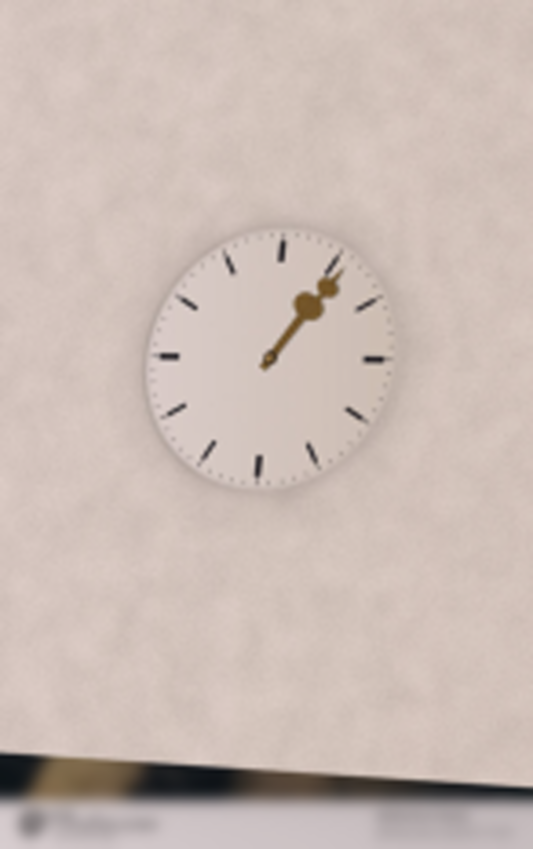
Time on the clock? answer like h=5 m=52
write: h=1 m=6
